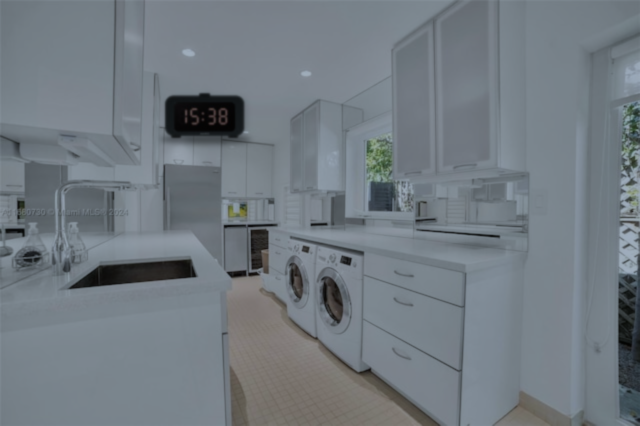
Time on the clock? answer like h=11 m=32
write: h=15 m=38
